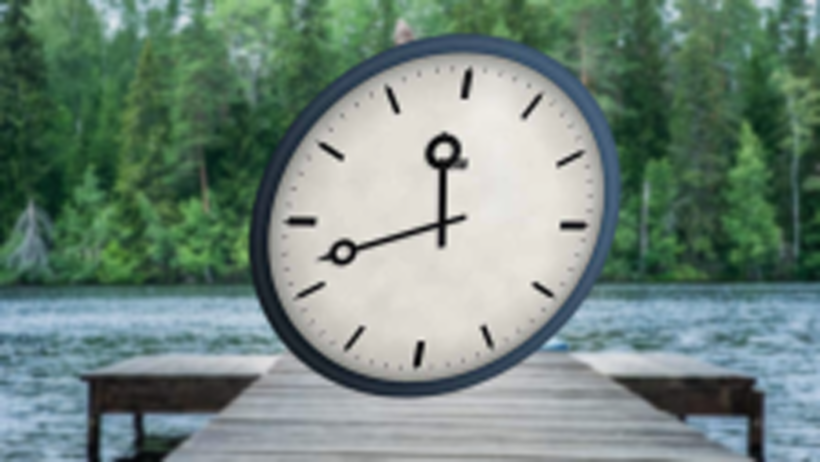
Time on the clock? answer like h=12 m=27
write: h=11 m=42
